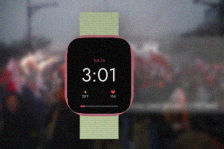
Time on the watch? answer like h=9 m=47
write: h=3 m=1
